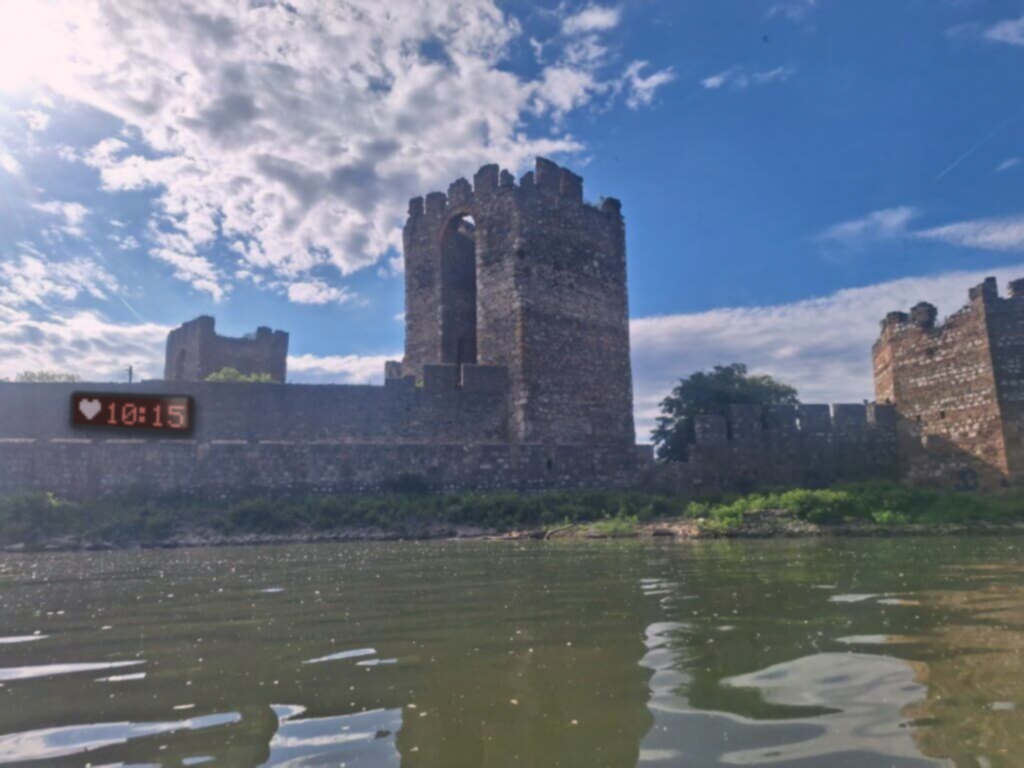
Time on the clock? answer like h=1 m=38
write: h=10 m=15
